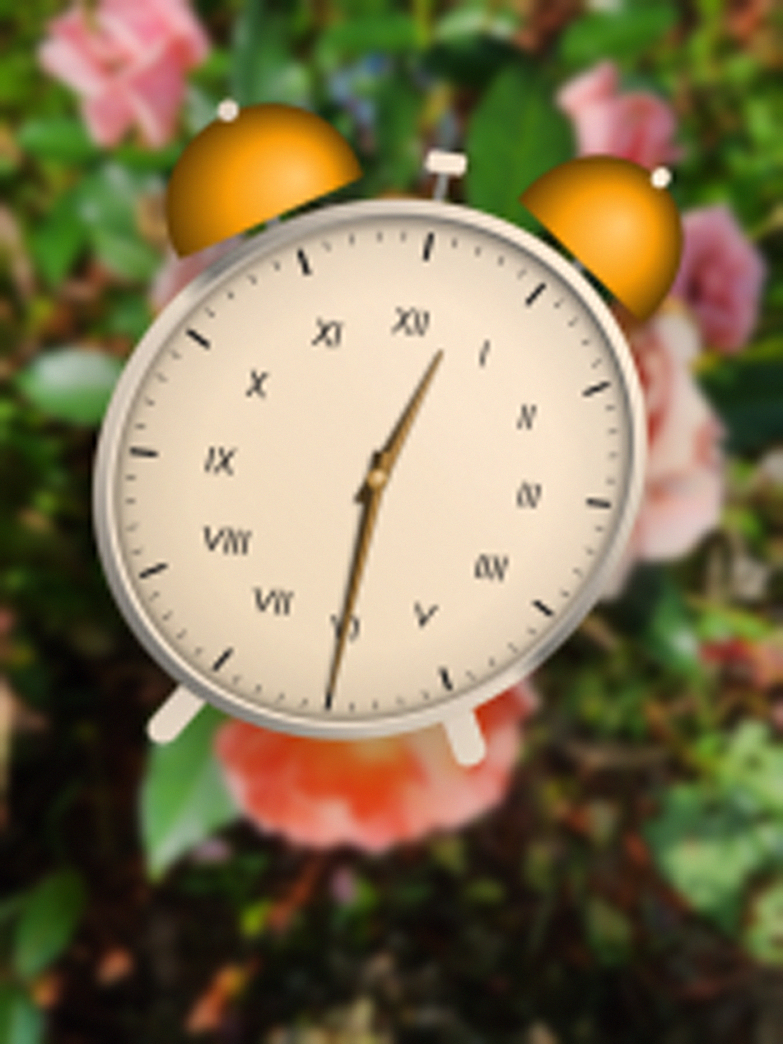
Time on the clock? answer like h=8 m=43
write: h=12 m=30
